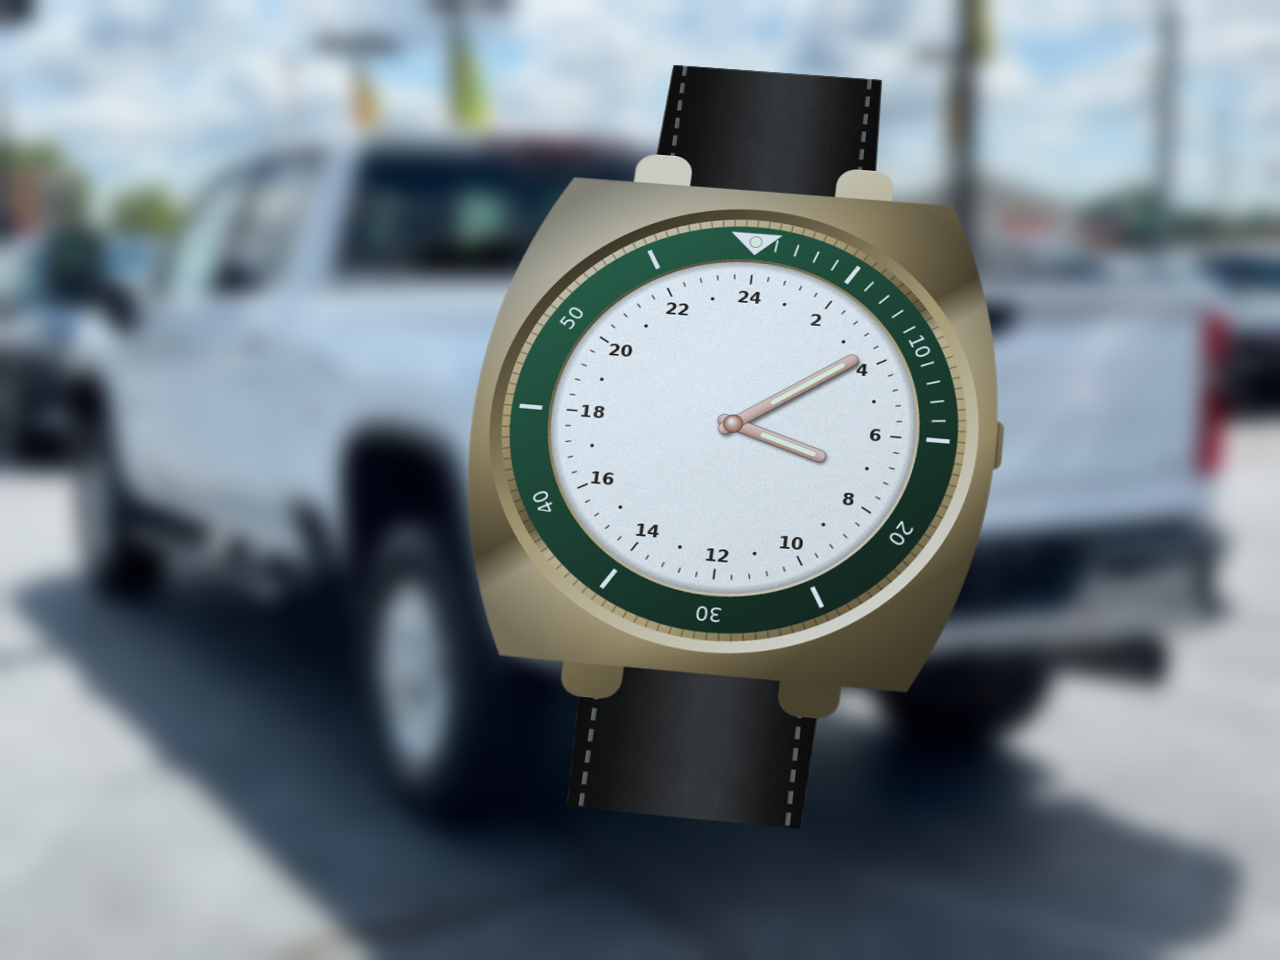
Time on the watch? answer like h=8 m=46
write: h=7 m=9
